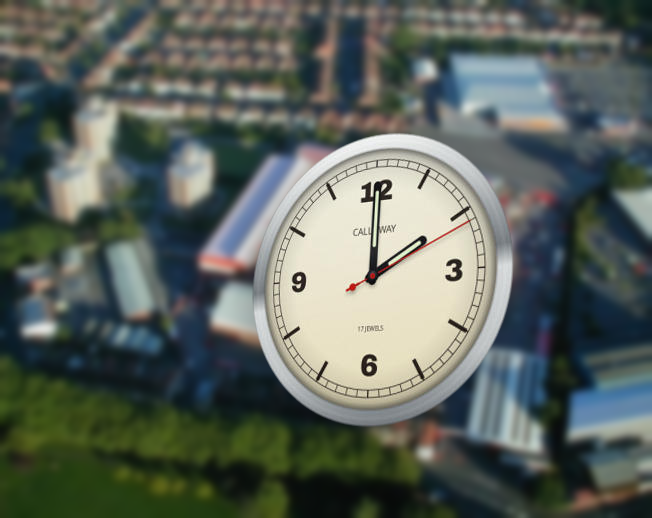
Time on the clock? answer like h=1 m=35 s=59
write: h=2 m=0 s=11
